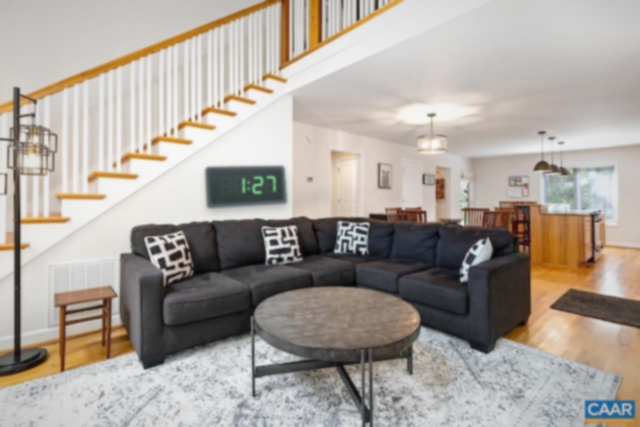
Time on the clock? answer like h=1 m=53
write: h=1 m=27
